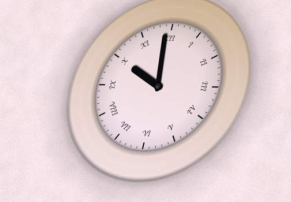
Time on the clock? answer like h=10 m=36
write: h=9 m=59
